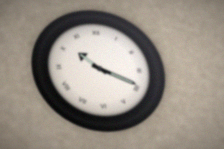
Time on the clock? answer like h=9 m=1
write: h=10 m=19
